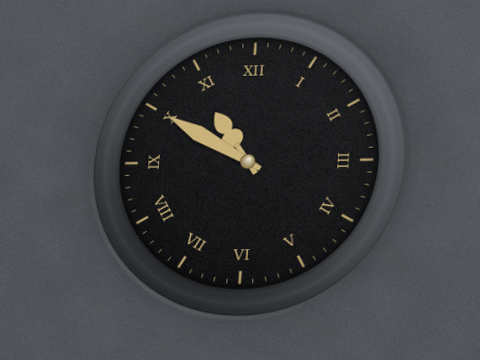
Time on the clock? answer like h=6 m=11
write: h=10 m=50
